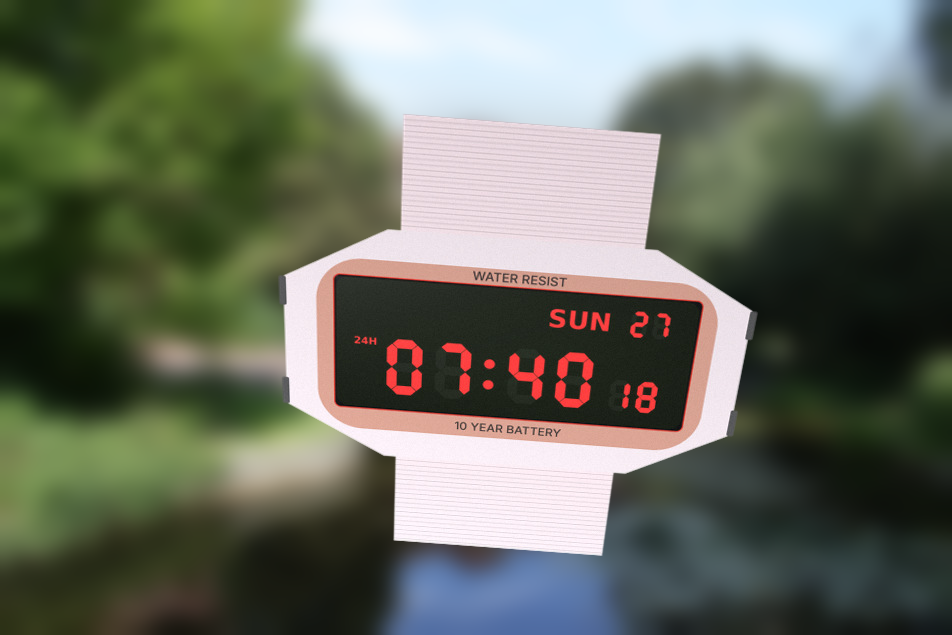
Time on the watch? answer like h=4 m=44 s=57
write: h=7 m=40 s=18
